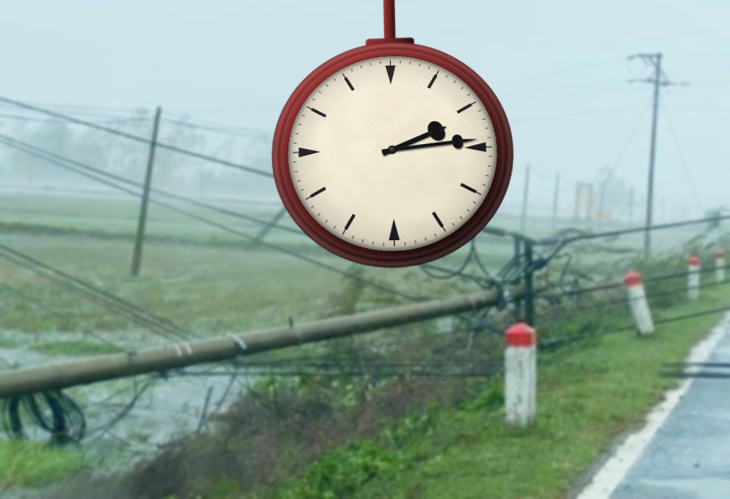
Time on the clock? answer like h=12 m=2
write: h=2 m=14
